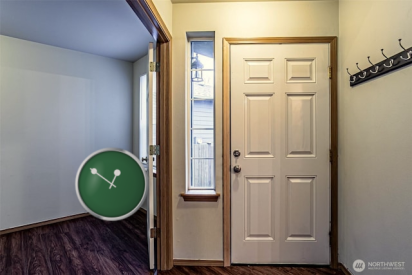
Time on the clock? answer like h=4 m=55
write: h=12 m=51
